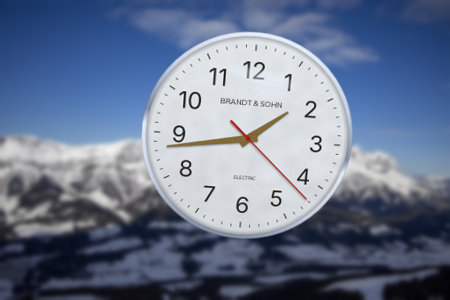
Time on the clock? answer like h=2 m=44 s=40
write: h=1 m=43 s=22
